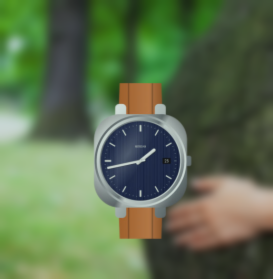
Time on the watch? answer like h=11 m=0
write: h=1 m=43
